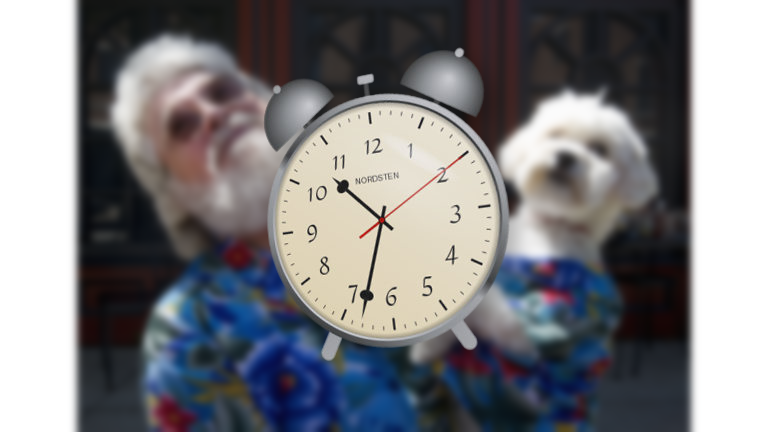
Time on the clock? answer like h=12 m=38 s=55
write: h=10 m=33 s=10
